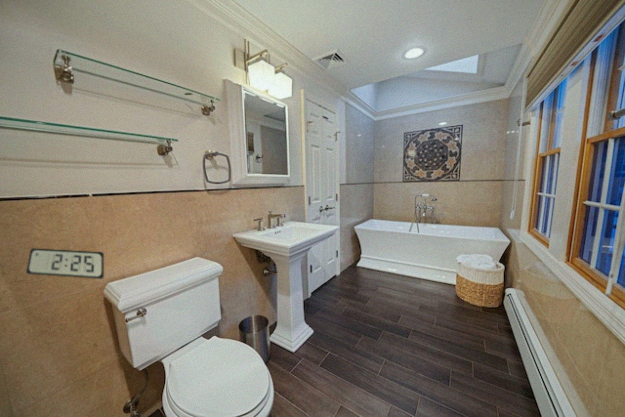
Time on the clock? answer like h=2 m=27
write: h=2 m=25
